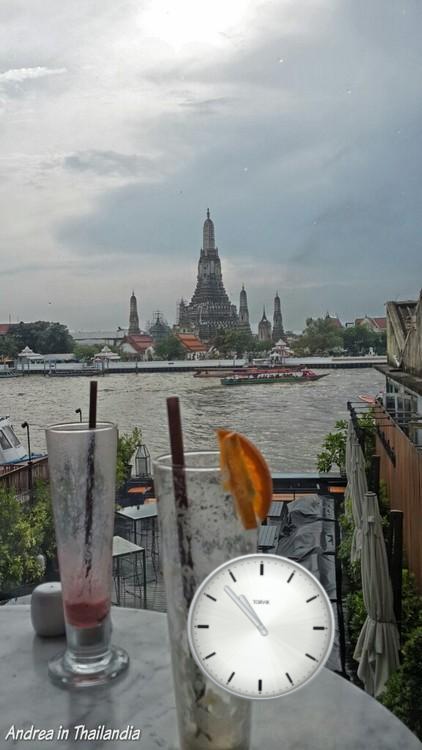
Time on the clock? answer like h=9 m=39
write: h=10 m=53
